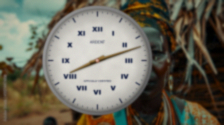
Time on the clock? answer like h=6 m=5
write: h=8 m=12
